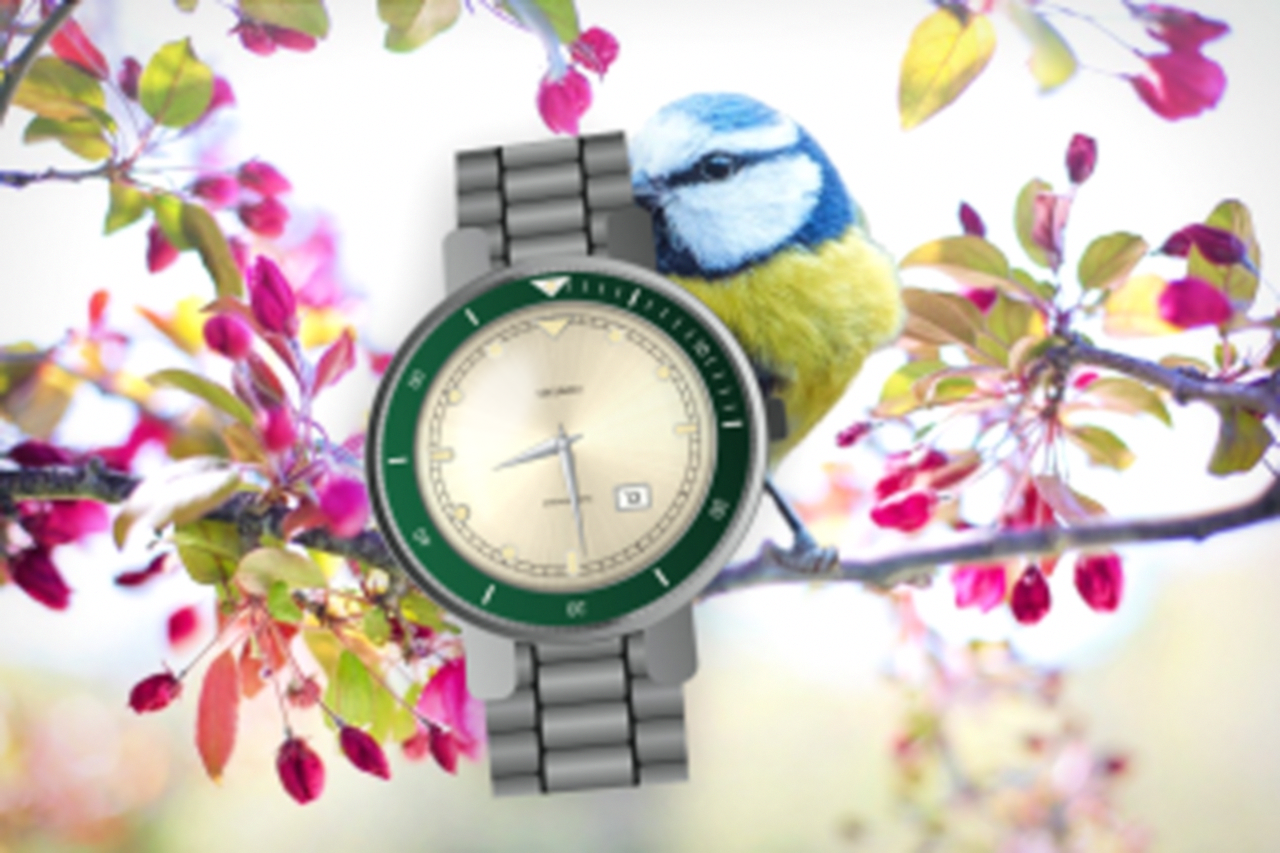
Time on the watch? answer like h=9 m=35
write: h=8 m=29
